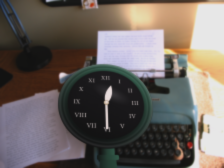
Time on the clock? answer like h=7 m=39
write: h=12 m=30
